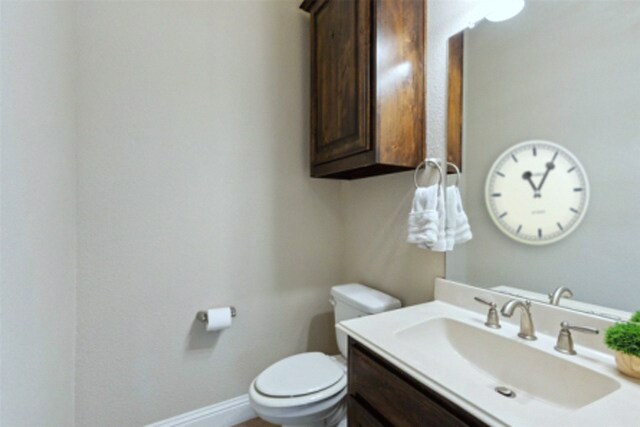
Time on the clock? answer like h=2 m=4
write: h=11 m=5
